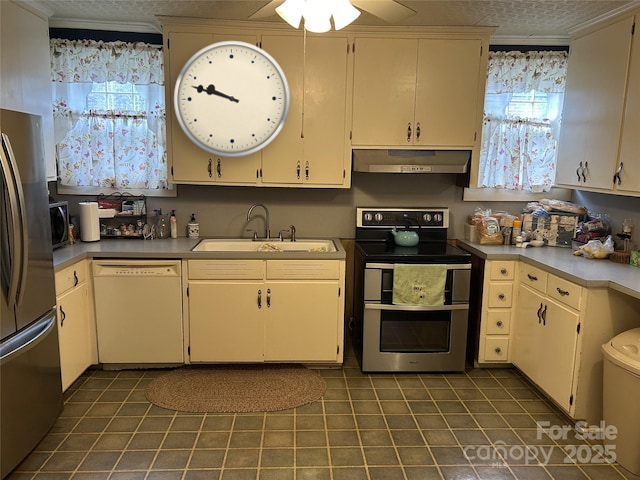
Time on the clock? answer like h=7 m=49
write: h=9 m=48
